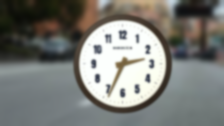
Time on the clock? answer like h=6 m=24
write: h=2 m=34
